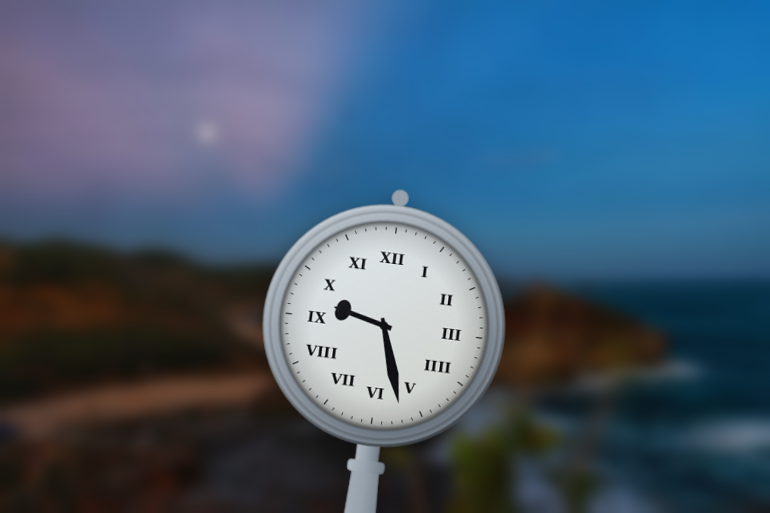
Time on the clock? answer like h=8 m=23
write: h=9 m=27
